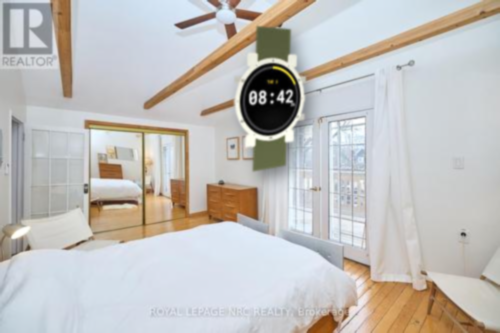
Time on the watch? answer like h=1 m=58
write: h=8 m=42
